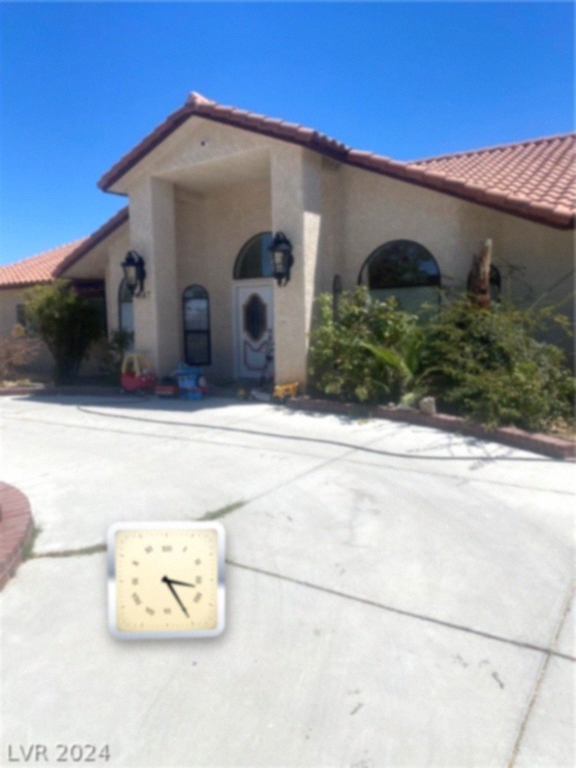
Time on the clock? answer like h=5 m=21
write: h=3 m=25
